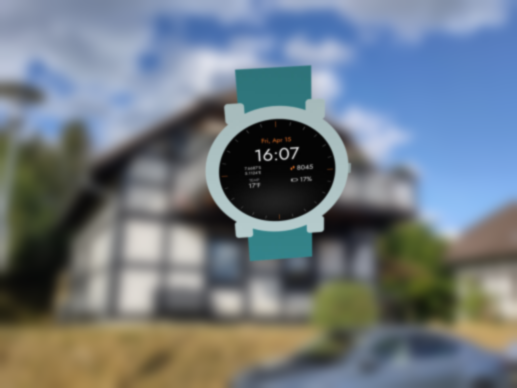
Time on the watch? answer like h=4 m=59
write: h=16 m=7
